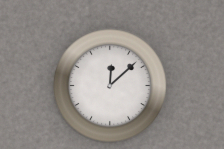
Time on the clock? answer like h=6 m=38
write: h=12 m=8
